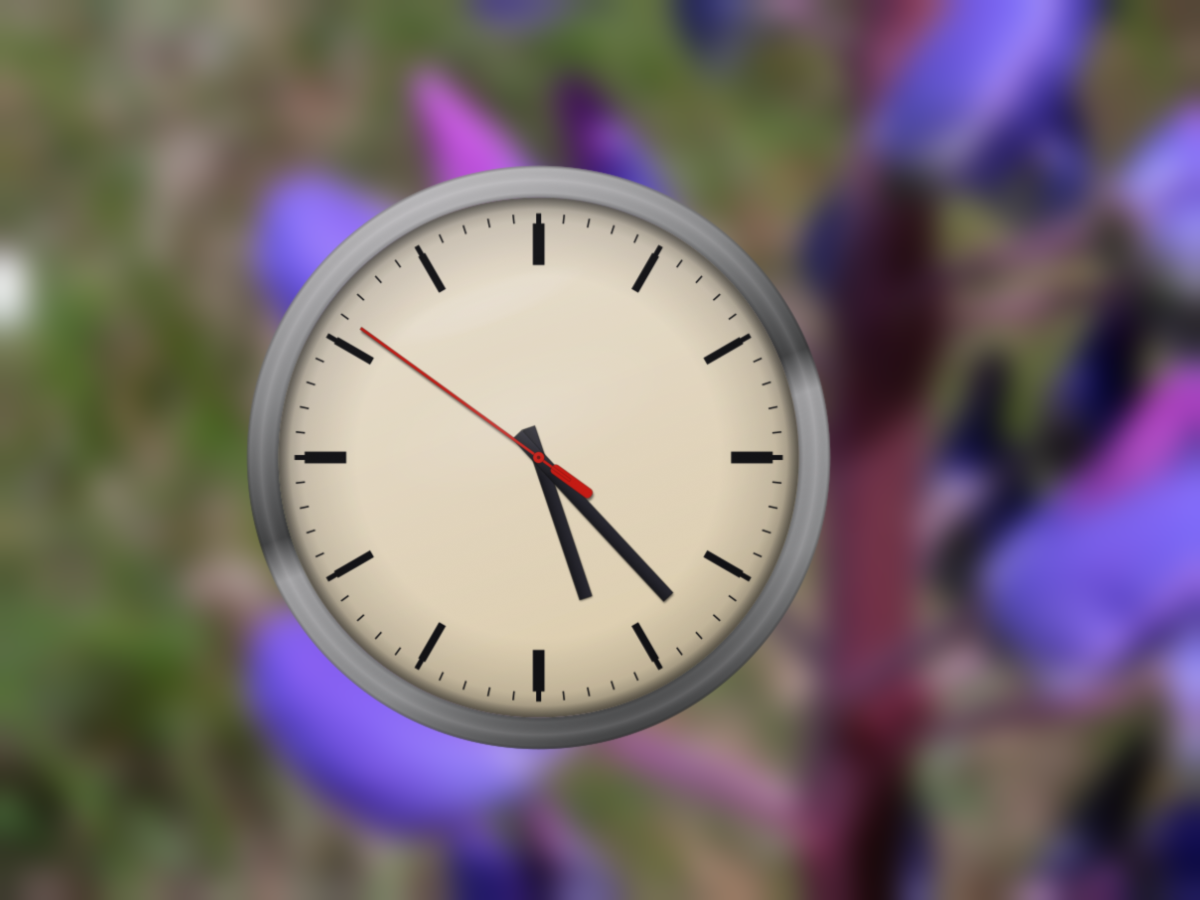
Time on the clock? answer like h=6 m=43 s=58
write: h=5 m=22 s=51
